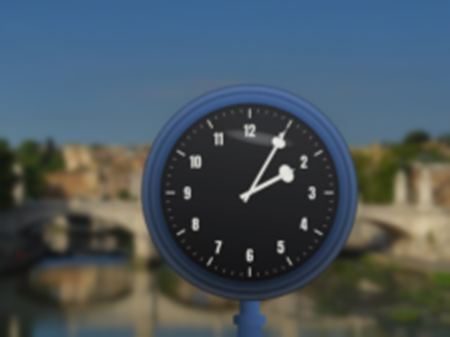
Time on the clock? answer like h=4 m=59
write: h=2 m=5
